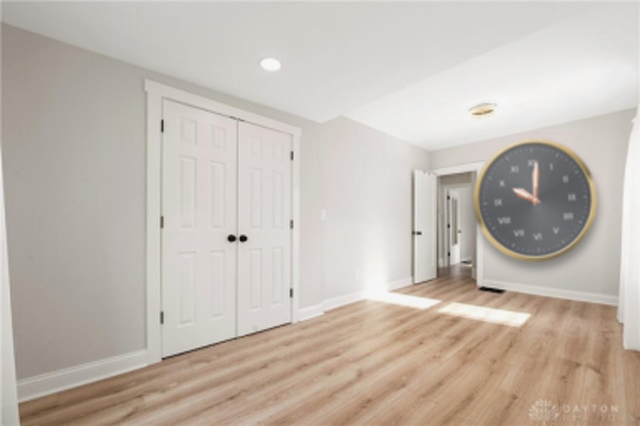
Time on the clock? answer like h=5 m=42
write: h=10 m=1
